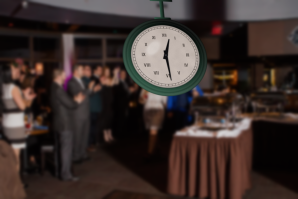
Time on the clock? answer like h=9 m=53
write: h=12 m=29
